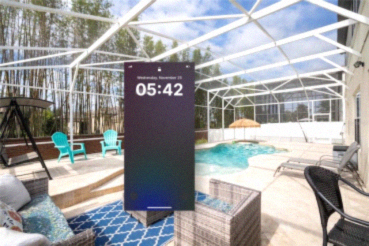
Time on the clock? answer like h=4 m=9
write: h=5 m=42
